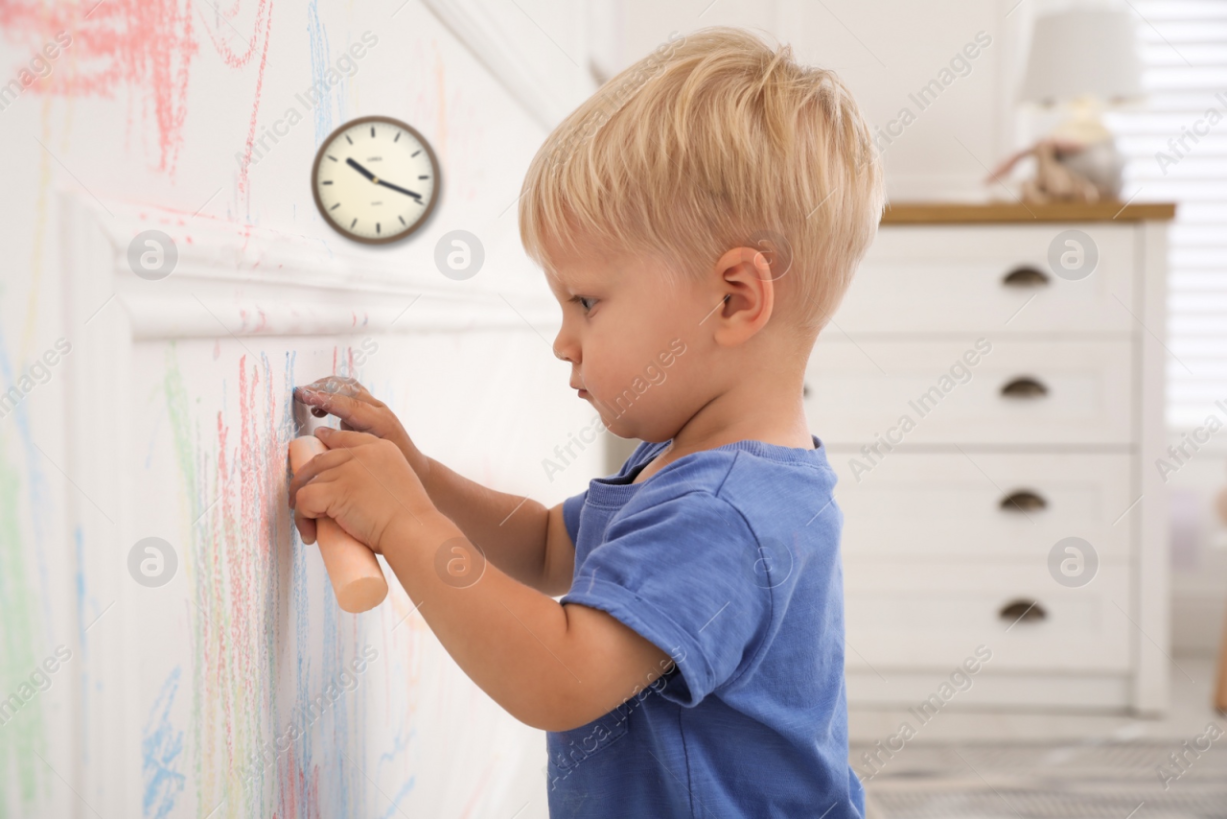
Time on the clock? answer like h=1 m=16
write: h=10 m=19
